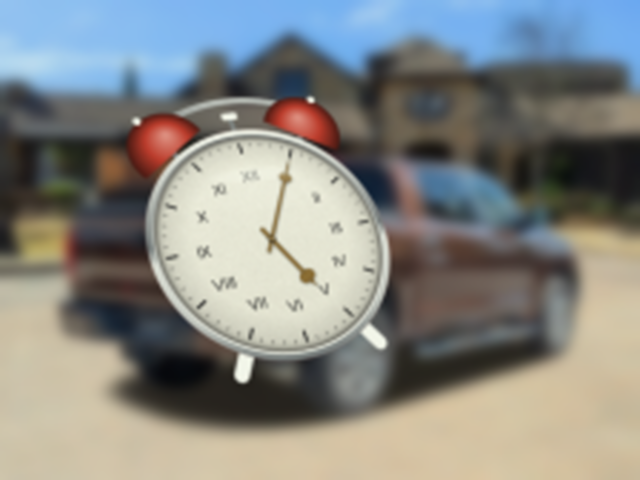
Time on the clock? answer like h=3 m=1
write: h=5 m=5
